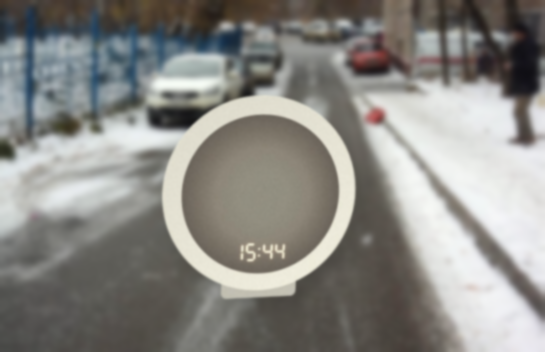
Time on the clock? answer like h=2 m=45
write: h=15 m=44
